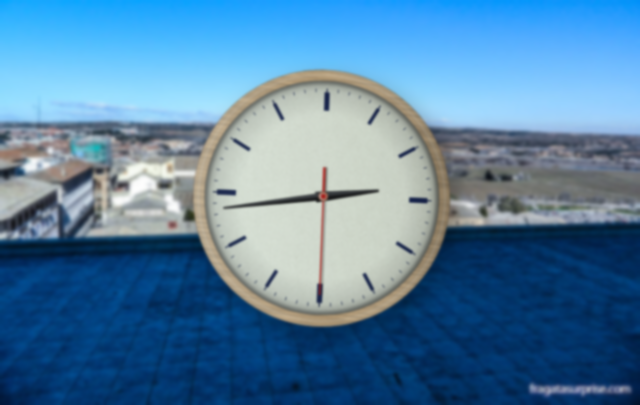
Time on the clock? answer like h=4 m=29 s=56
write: h=2 m=43 s=30
